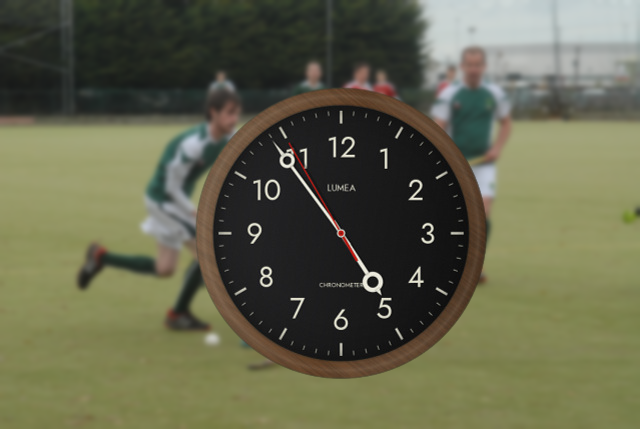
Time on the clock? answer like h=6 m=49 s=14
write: h=4 m=53 s=55
